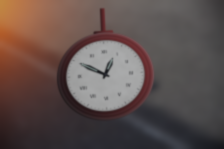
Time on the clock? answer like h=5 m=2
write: h=12 m=50
